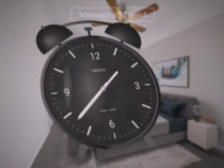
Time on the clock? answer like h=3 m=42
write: h=1 m=38
